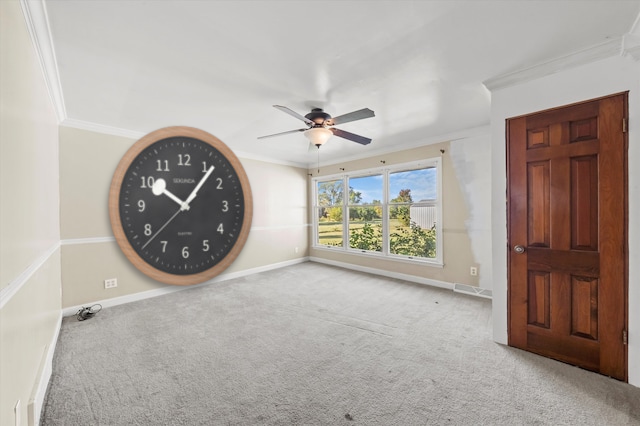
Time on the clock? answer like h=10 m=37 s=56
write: h=10 m=6 s=38
